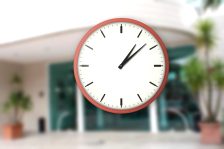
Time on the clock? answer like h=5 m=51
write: h=1 m=8
